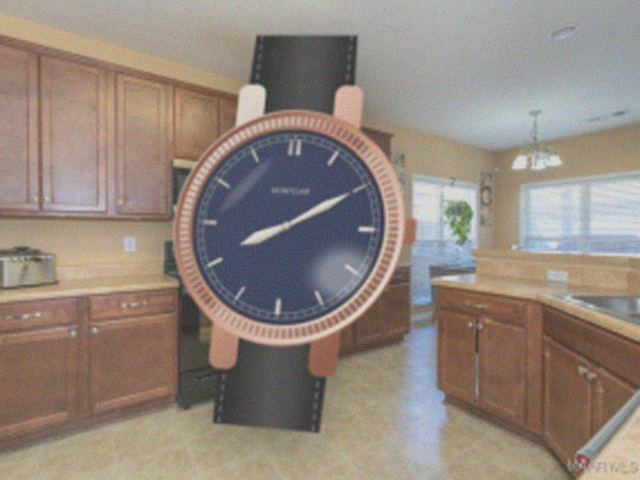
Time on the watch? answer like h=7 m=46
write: h=8 m=10
